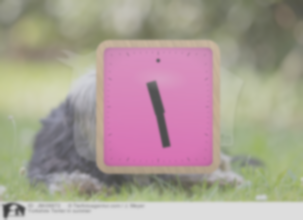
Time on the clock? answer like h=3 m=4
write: h=11 m=28
